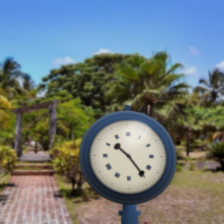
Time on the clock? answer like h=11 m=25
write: h=10 m=24
